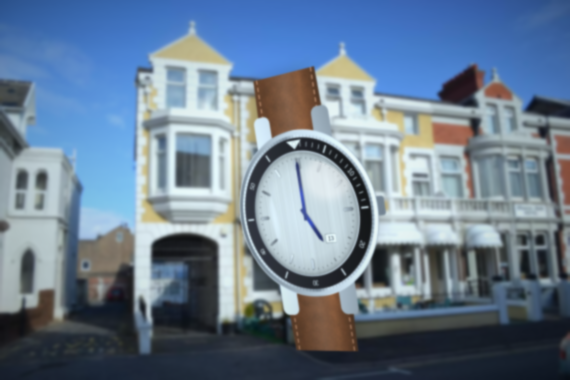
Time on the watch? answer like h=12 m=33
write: h=5 m=0
